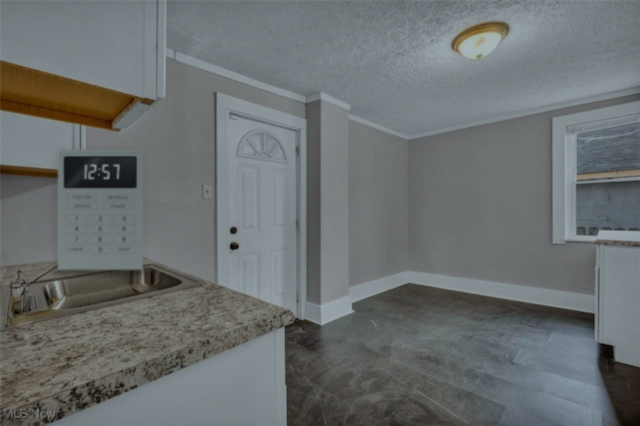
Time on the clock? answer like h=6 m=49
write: h=12 m=57
